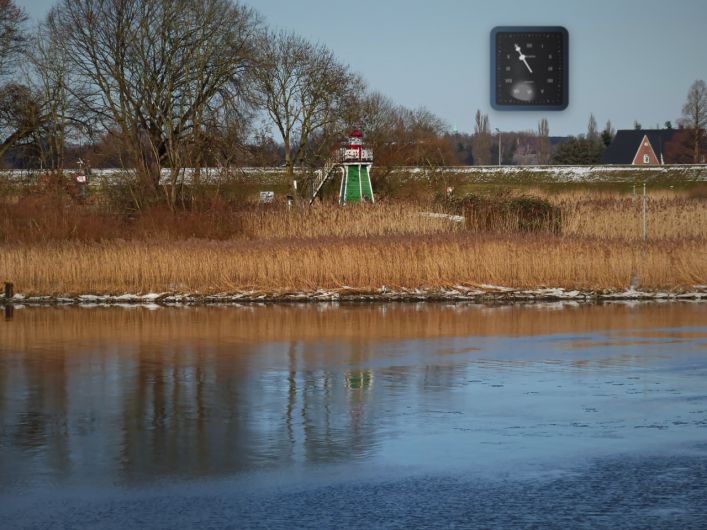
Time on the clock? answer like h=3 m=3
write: h=10 m=55
